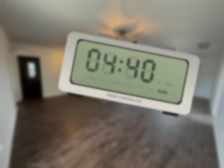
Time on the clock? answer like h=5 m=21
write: h=4 m=40
